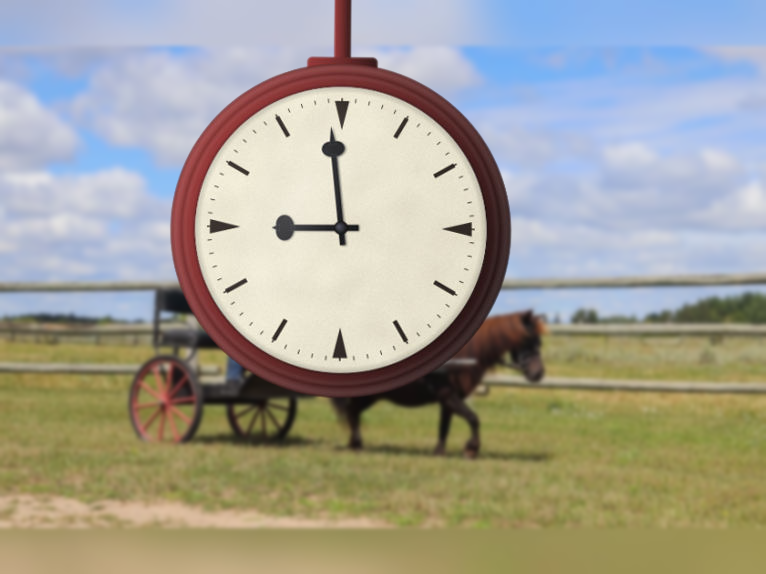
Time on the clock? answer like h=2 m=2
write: h=8 m=59
